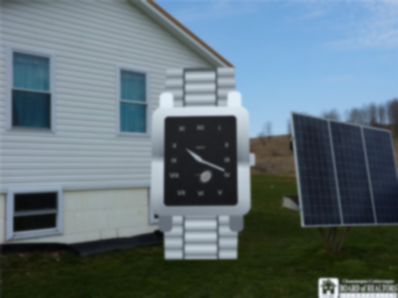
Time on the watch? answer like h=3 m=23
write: h=10 m=19
